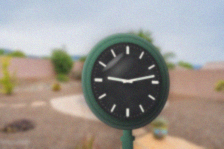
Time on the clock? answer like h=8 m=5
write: h=9 m=13
